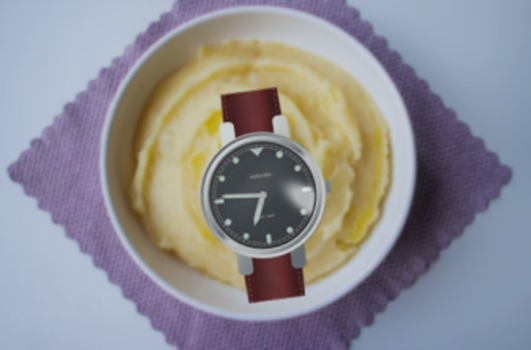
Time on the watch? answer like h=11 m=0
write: h=6 m=46
